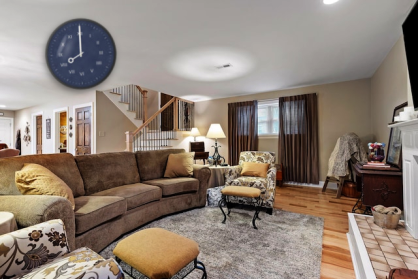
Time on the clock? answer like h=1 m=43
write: h=8 m=0
